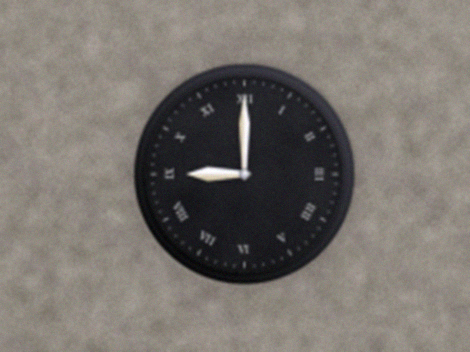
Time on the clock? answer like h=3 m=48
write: h=9 m=0
